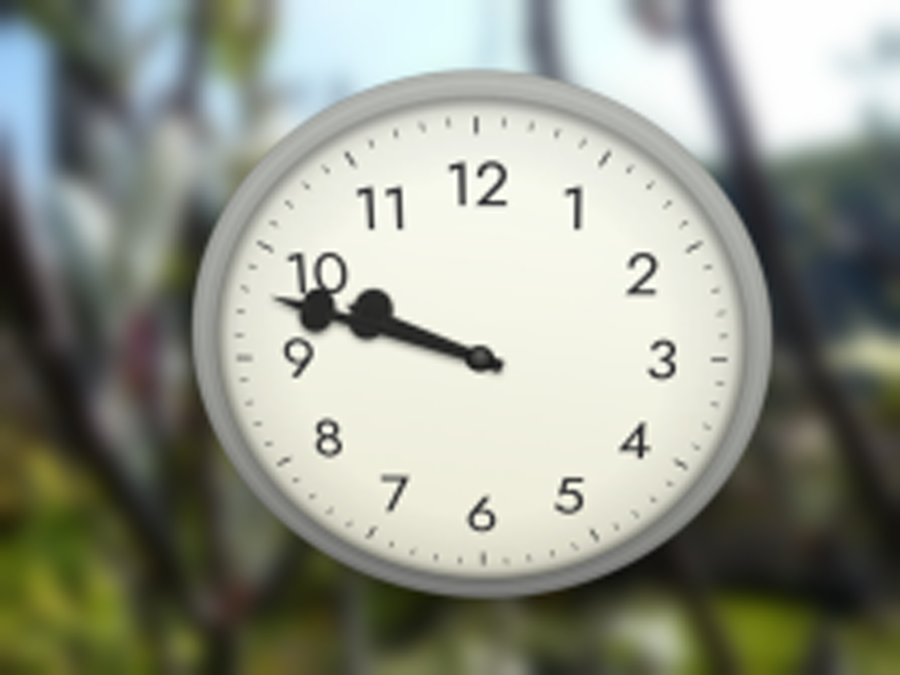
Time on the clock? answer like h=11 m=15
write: h=9 m=48
